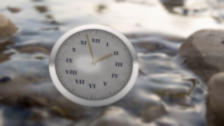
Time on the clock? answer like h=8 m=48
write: h=1 m=57
